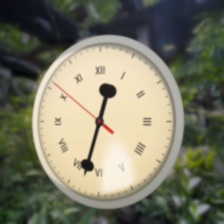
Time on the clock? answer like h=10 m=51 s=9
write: h=12 m=32 s=51
